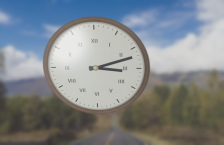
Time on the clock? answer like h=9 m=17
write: h=3 m=12
